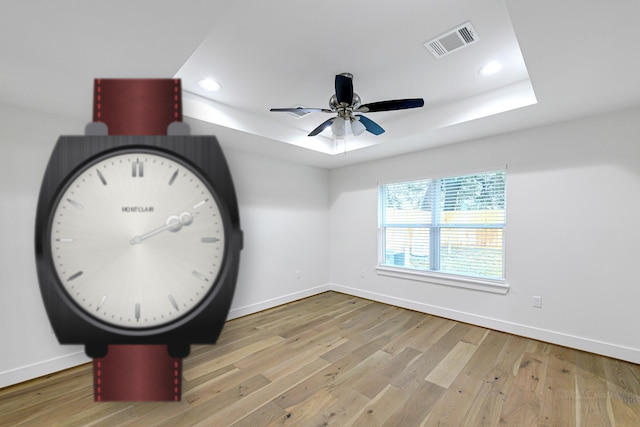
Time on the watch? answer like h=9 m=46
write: h=2 m=11
